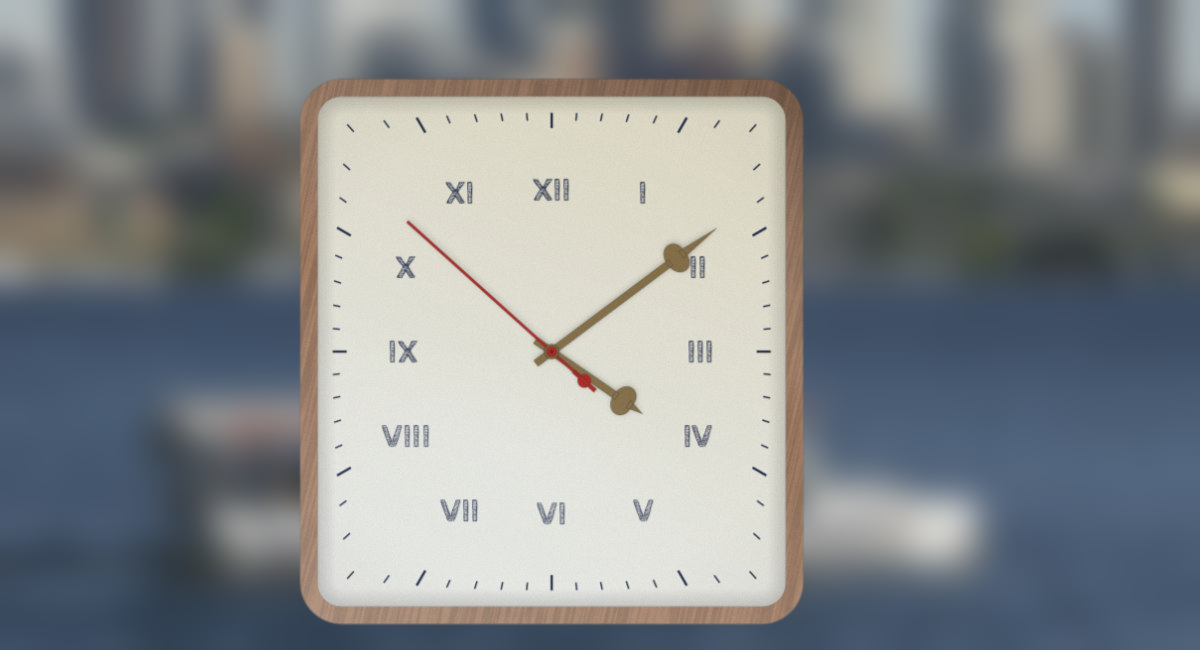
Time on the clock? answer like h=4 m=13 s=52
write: h=4 m=8 s=52
